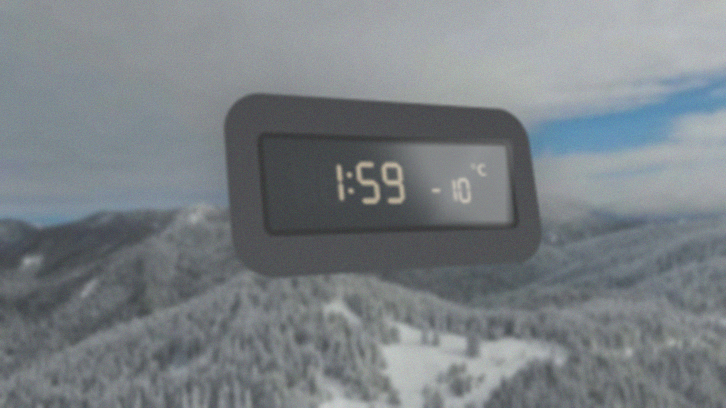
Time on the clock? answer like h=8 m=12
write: h=1 m=59
